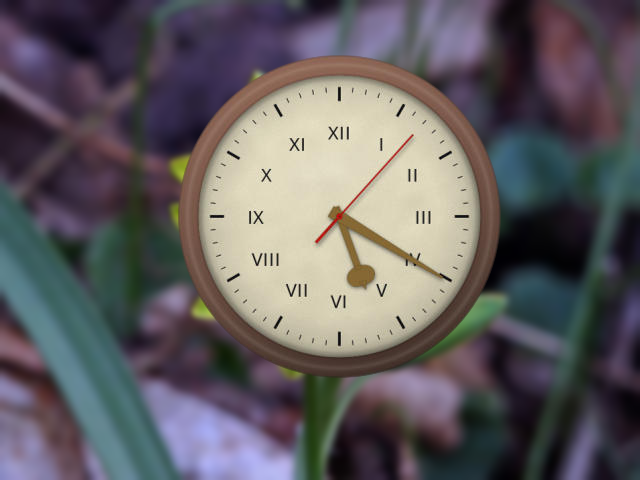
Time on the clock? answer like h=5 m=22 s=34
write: h=5 m=20 s=7
